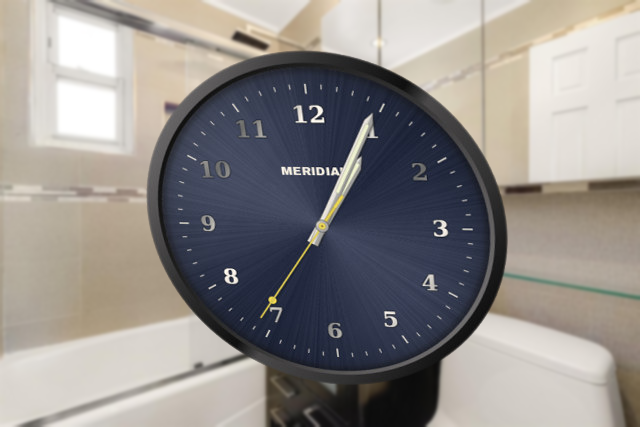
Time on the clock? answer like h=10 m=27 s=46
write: h=1 m=4 s=36
